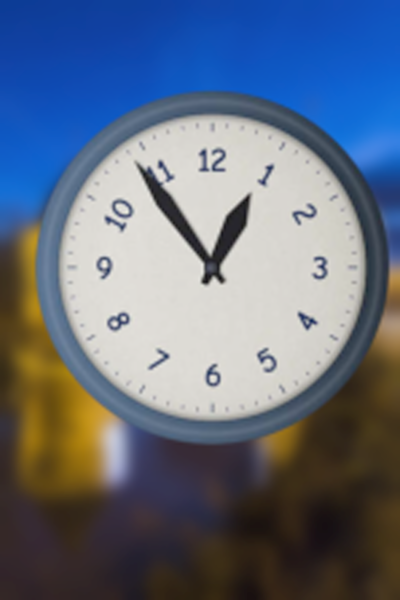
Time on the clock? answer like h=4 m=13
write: h=12 m=54
